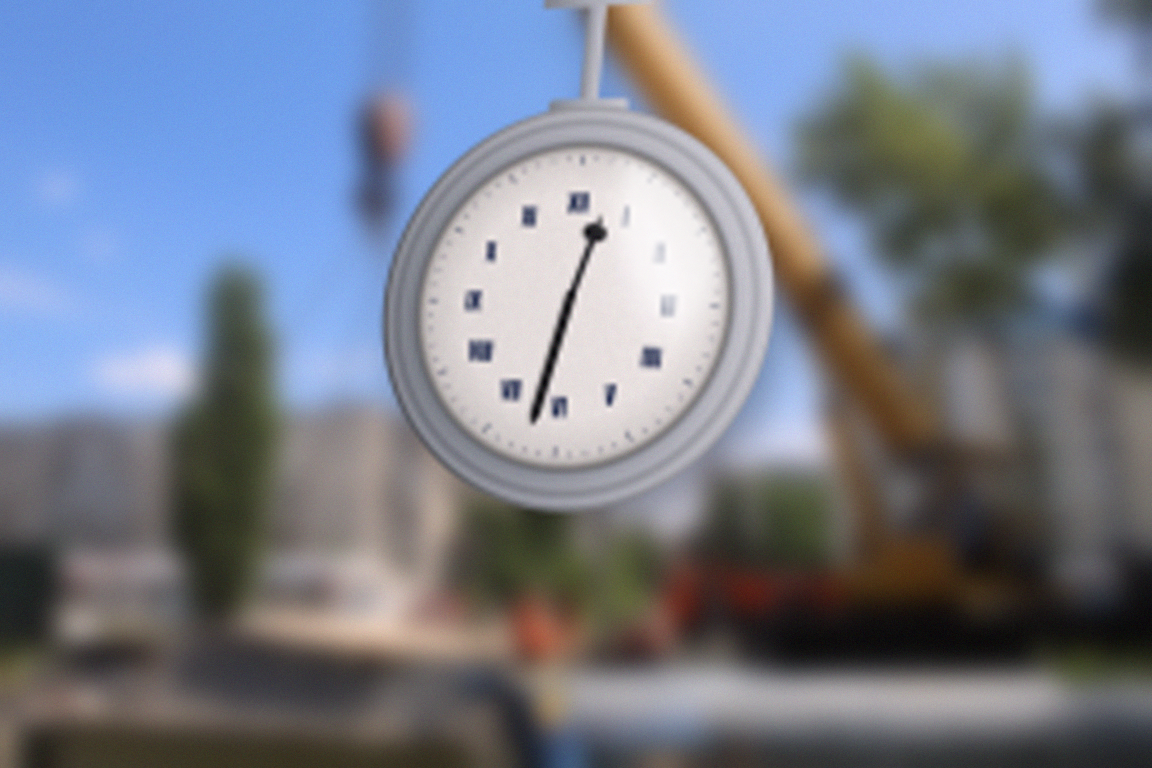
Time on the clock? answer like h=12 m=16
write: h=12 m=32
